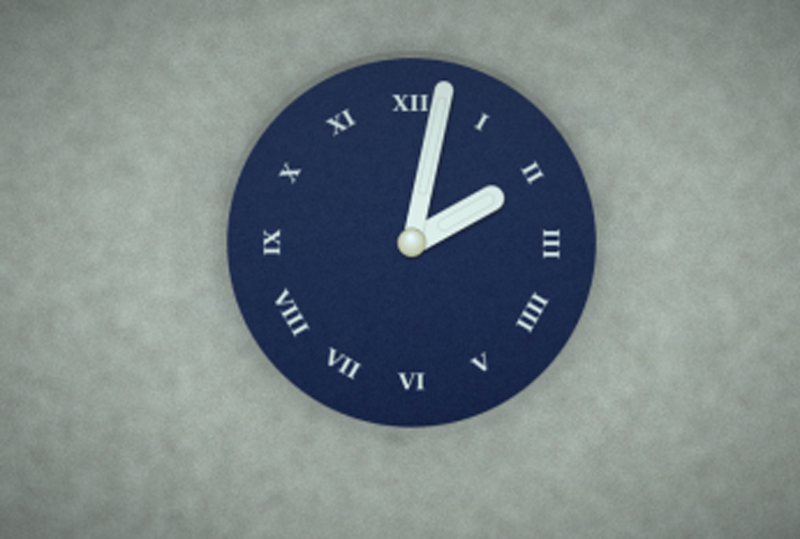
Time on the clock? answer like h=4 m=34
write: h=2 m=2
